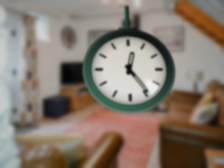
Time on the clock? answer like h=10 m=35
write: h=12 m=24
